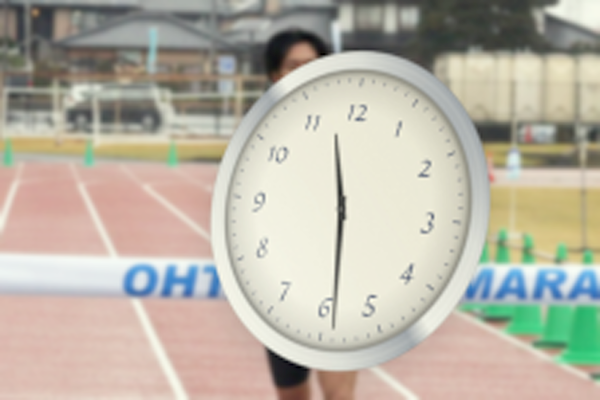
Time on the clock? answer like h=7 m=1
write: h=11 m=29
